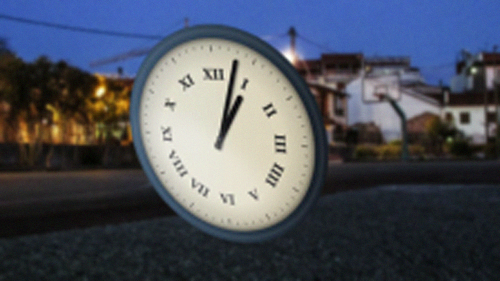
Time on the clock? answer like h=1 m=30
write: h=1 m=3
